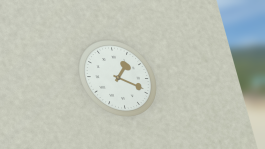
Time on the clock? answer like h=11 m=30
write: h=1 m=19
